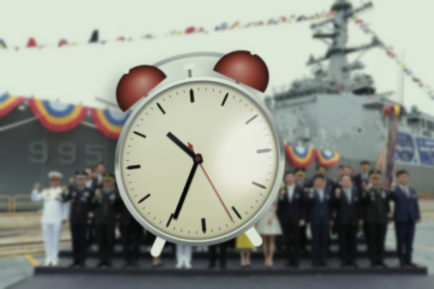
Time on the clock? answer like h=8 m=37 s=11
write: h=10 m=34 s=26
